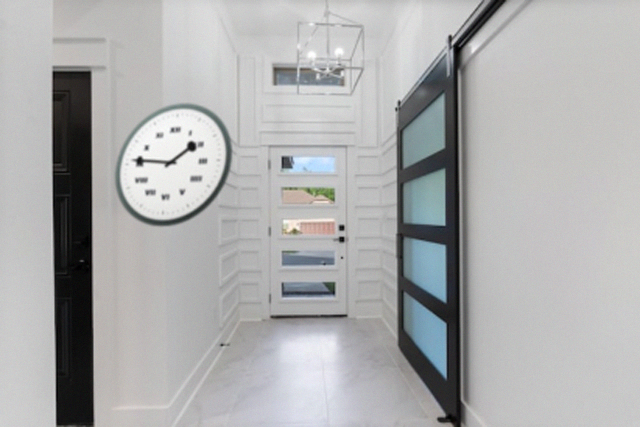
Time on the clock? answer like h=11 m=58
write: h=1 m=46
